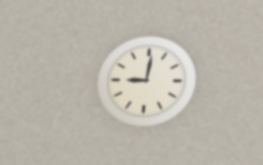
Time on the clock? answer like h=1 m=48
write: h=9 m=1
